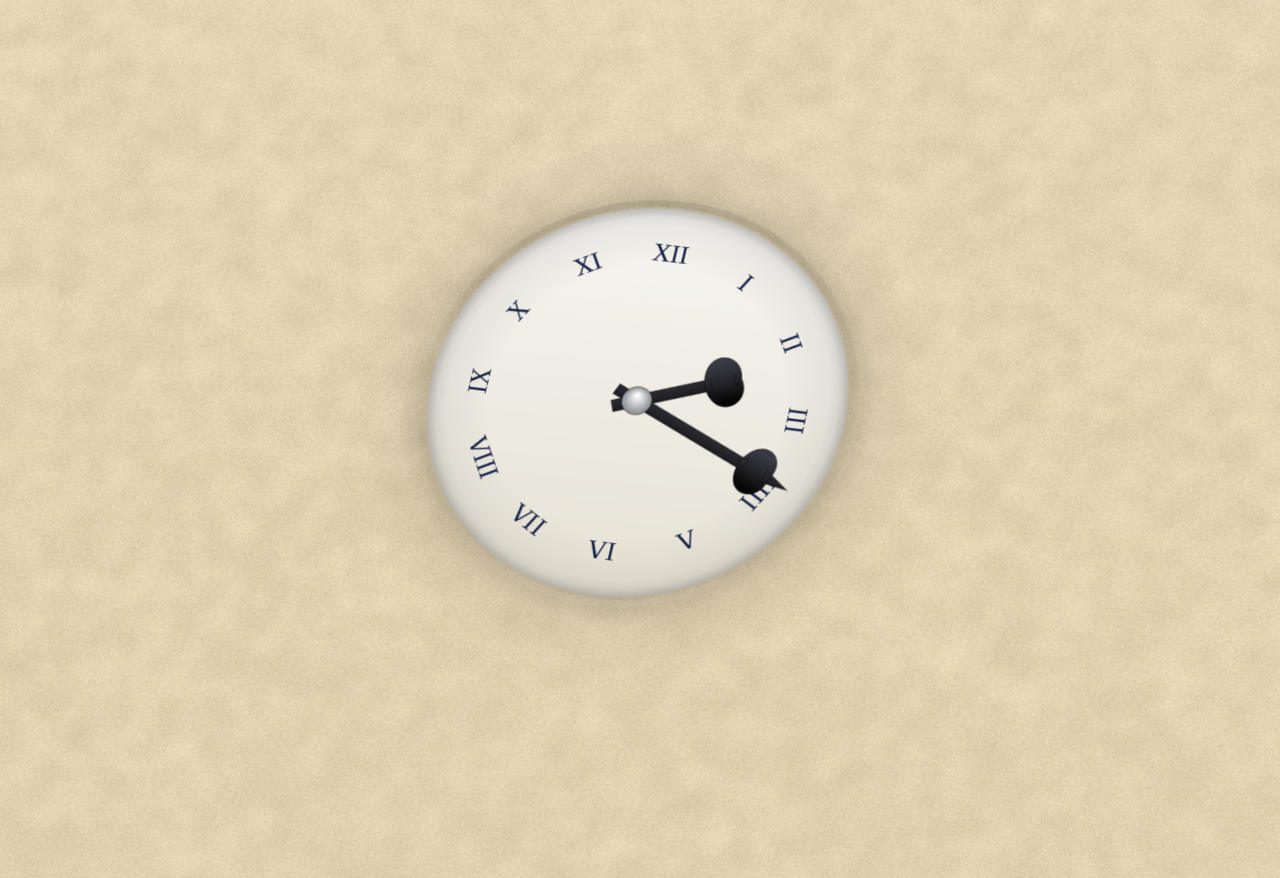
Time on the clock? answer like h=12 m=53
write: h=2 m=19
